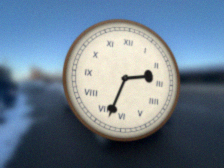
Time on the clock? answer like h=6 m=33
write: h=2 m=33
